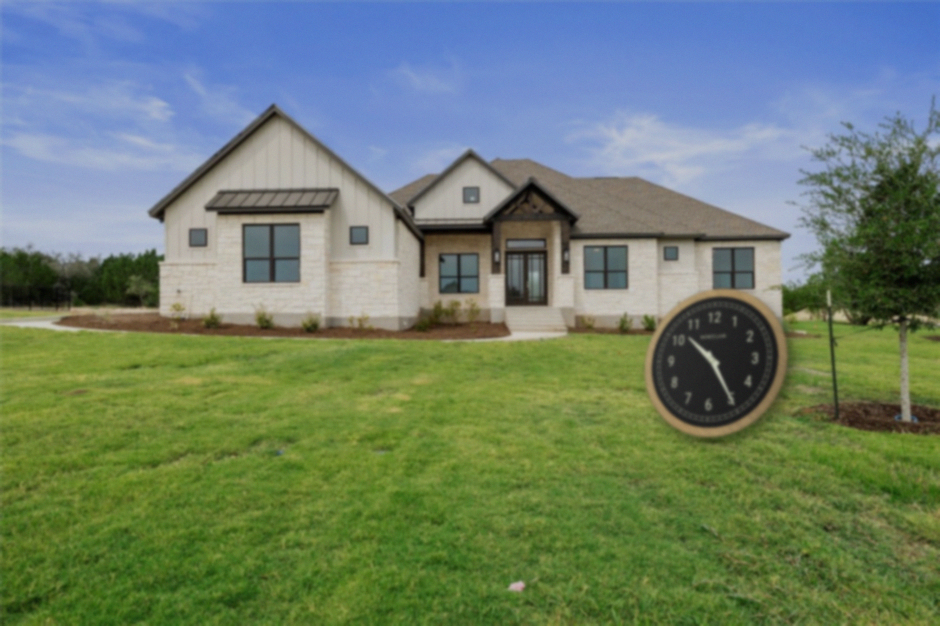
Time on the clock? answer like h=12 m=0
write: h=10 m=25
